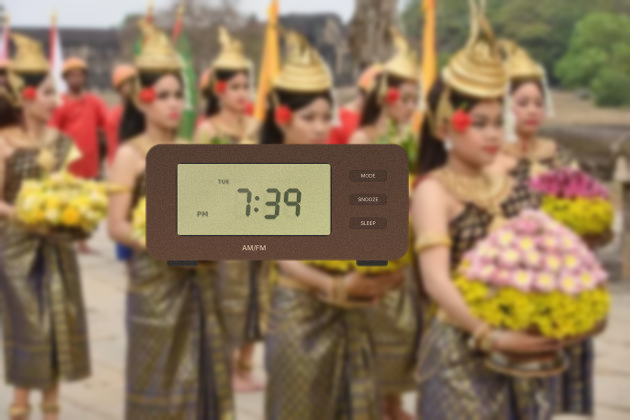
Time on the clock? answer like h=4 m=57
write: h=7 m=39
